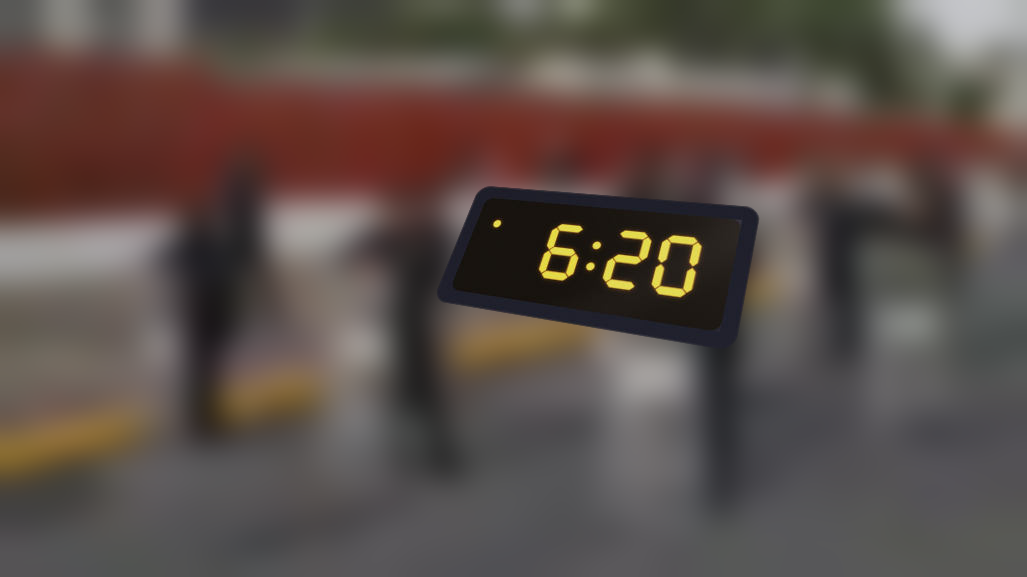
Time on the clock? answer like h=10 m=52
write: h=6 m=20
